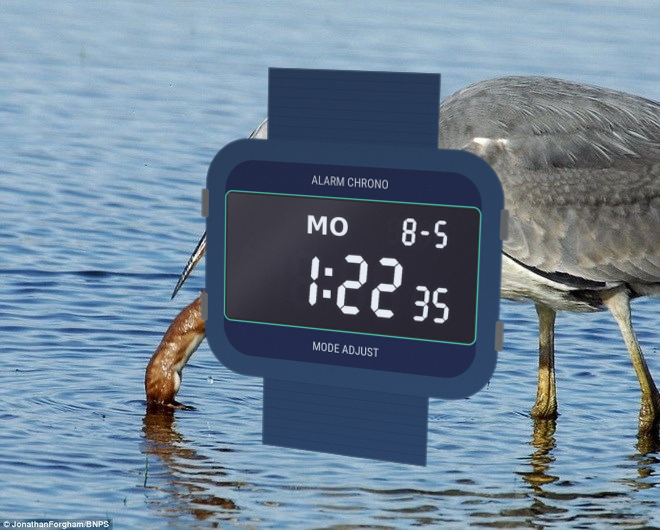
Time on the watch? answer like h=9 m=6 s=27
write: h=1 m=22 s=35
